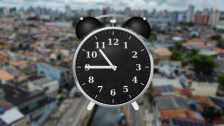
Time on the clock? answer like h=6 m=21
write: h=10 m=45
